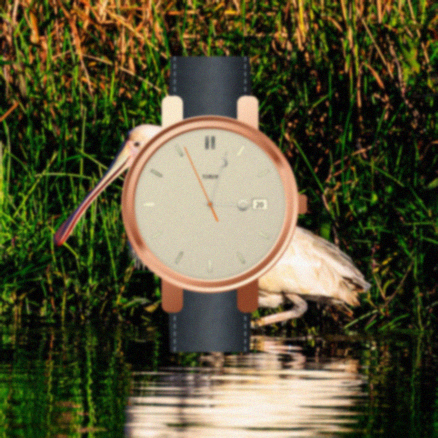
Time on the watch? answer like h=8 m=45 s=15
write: h=3 m=2 s=56
